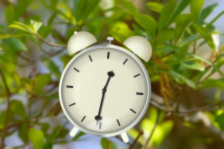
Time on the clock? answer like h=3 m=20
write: h=12 m=31
